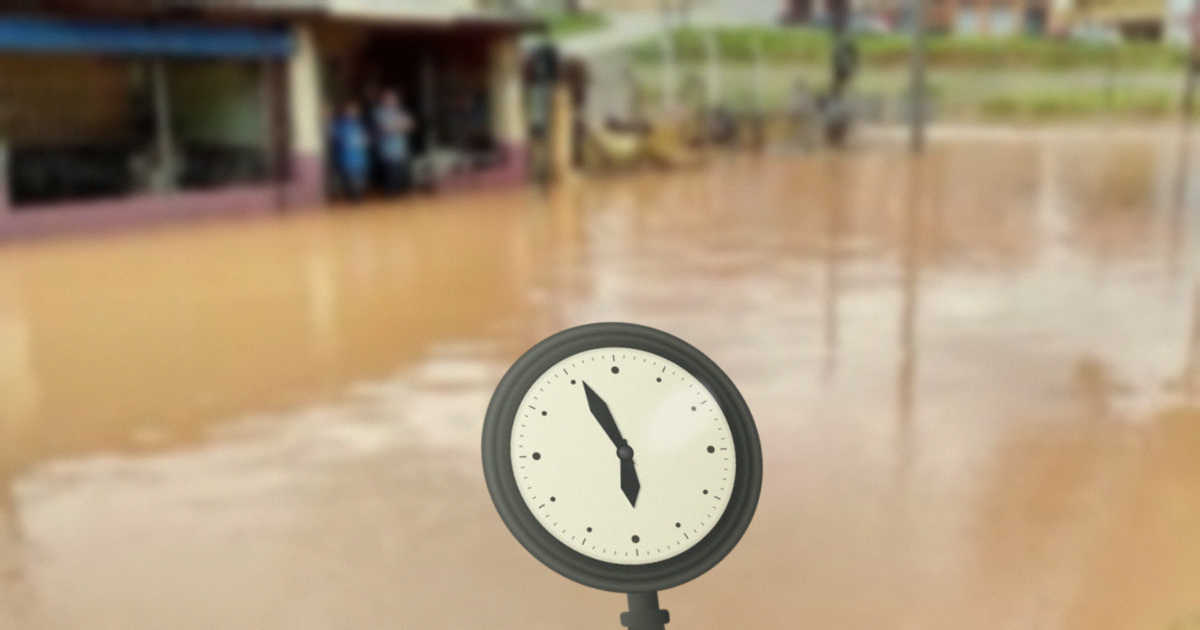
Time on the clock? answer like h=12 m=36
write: h=5 m=56
